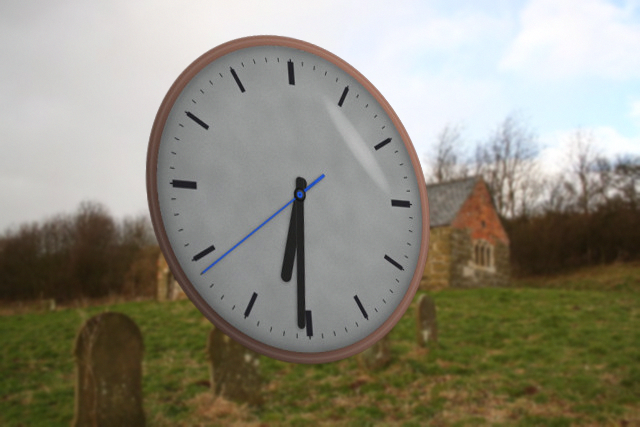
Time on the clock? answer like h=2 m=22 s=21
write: h=6 m=30 s=39
